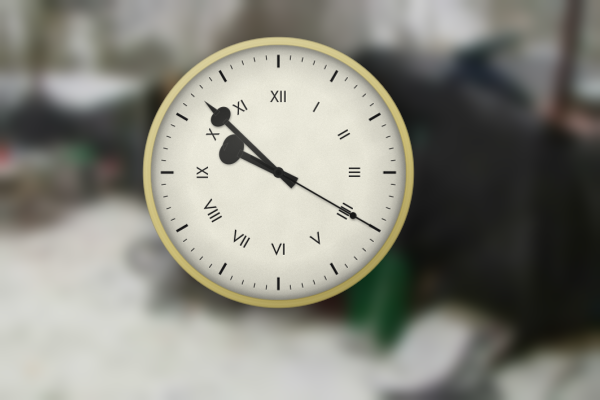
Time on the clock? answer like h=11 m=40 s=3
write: h=9 m=52 s=20
